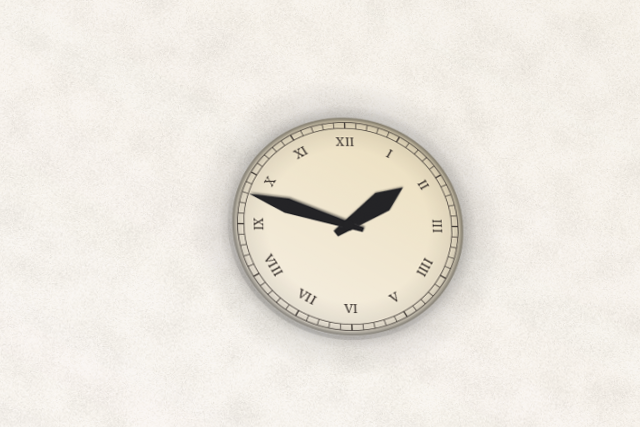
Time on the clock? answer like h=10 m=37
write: h=1 m=48
